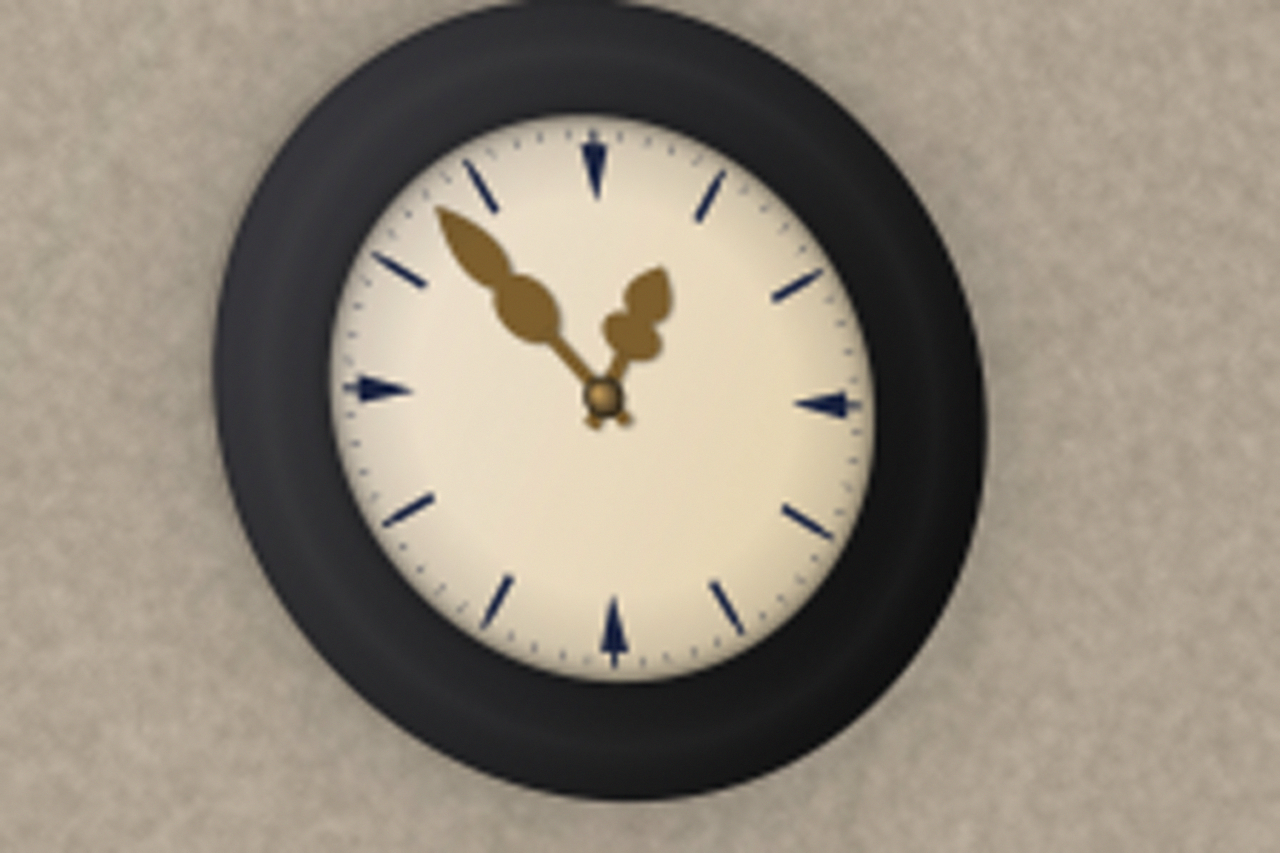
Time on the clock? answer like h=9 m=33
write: h=12 m=53
